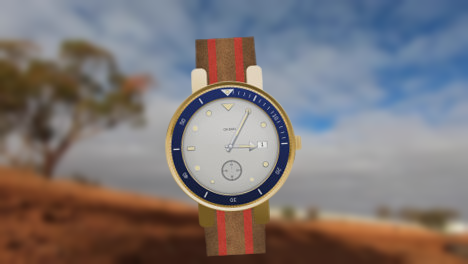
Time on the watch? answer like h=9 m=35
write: h=3 m=5
